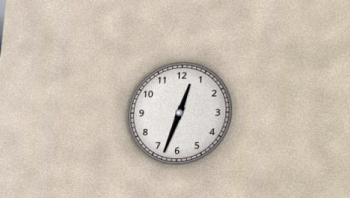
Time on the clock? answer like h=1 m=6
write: h=12 m=33
